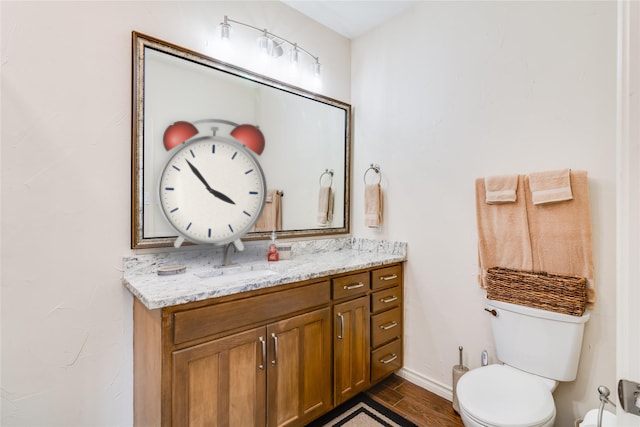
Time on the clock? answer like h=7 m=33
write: h=3 m=53
